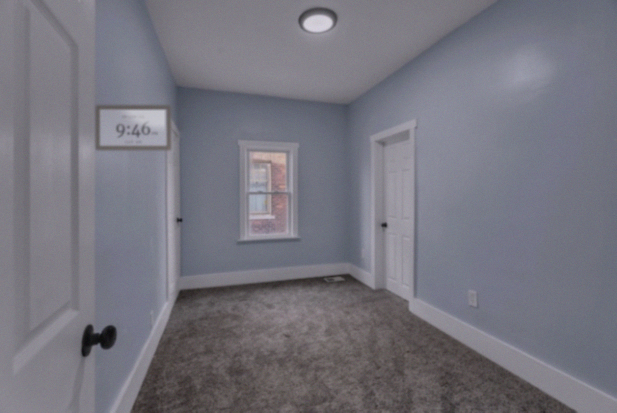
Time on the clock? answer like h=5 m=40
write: h=9 m=46
